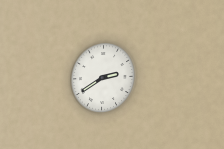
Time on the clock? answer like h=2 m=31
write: h=2 m=40
